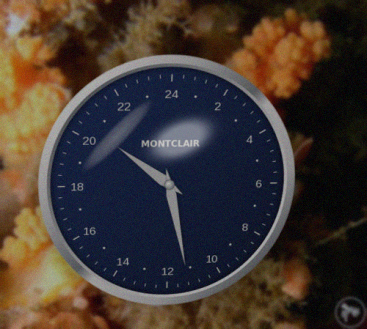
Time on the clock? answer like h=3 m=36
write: h=20 m=28
